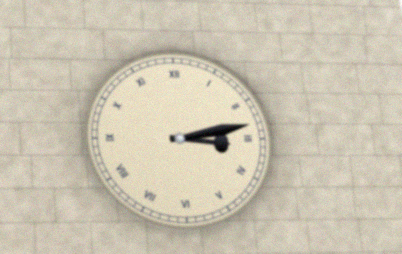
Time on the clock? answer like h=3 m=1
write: h=3 m=13
